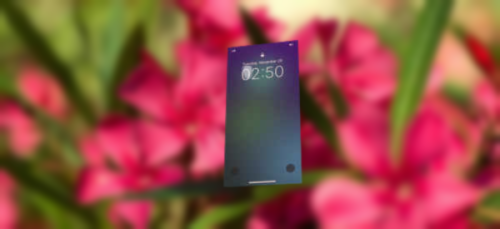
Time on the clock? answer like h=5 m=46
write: h=2 m=50
